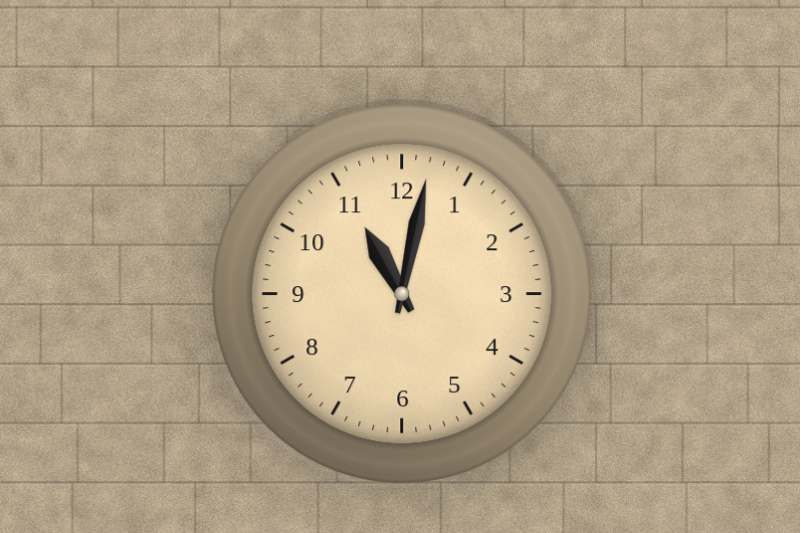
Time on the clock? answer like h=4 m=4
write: h=11 m=2
